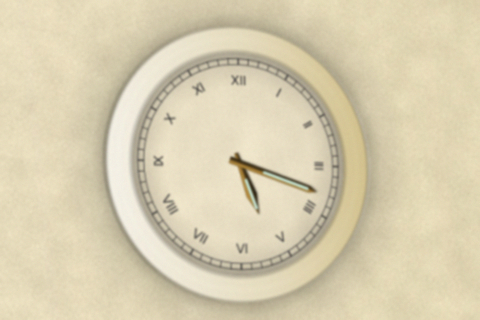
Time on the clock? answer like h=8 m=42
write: h=5 m=18
